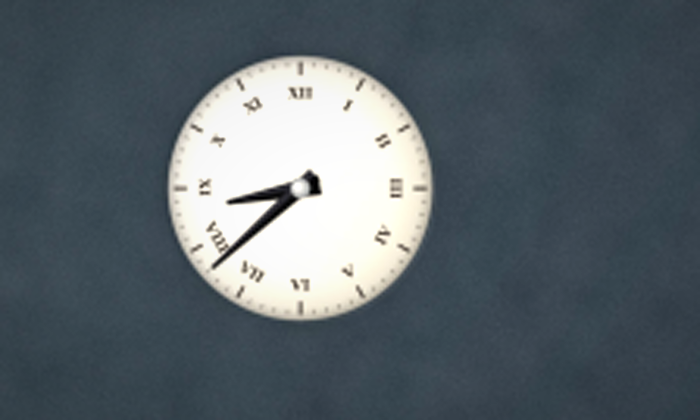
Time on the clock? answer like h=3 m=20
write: h=8 m=38
